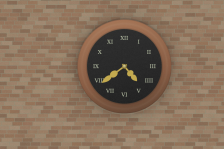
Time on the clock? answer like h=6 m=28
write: h=4 m=39
